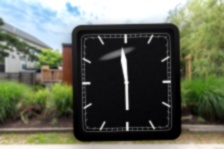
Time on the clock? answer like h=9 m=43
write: h=5 m=59
